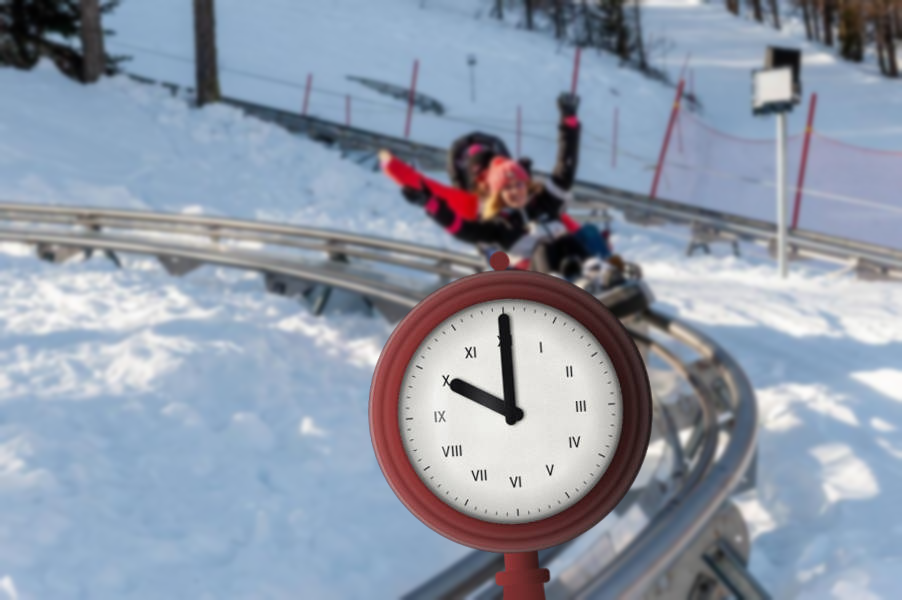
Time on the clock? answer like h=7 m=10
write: h=10 m=0
